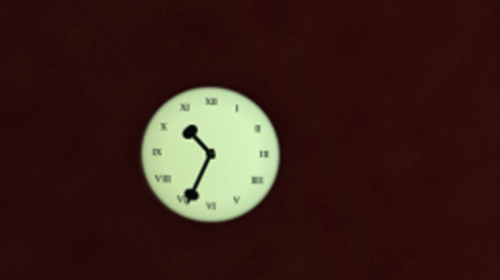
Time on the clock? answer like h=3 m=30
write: h=10 m=34
